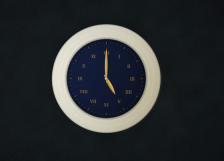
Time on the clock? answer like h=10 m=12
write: h=5 m=0
